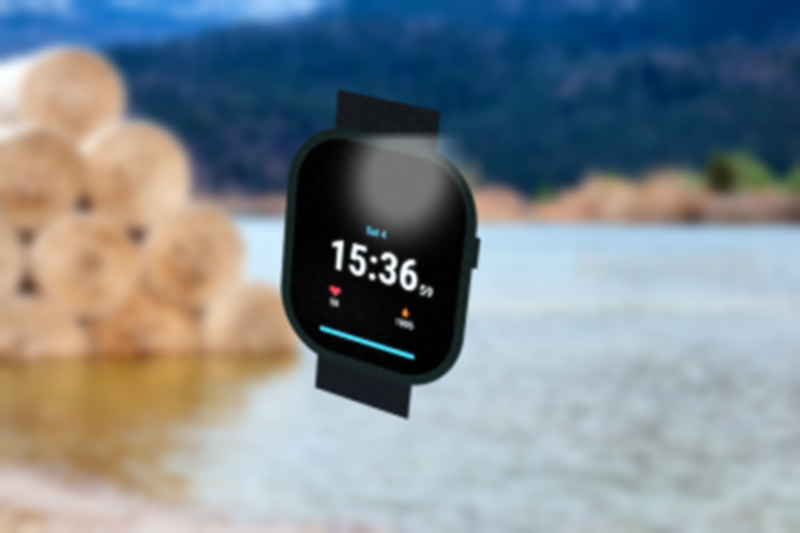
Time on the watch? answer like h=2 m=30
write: h=15 m=36
